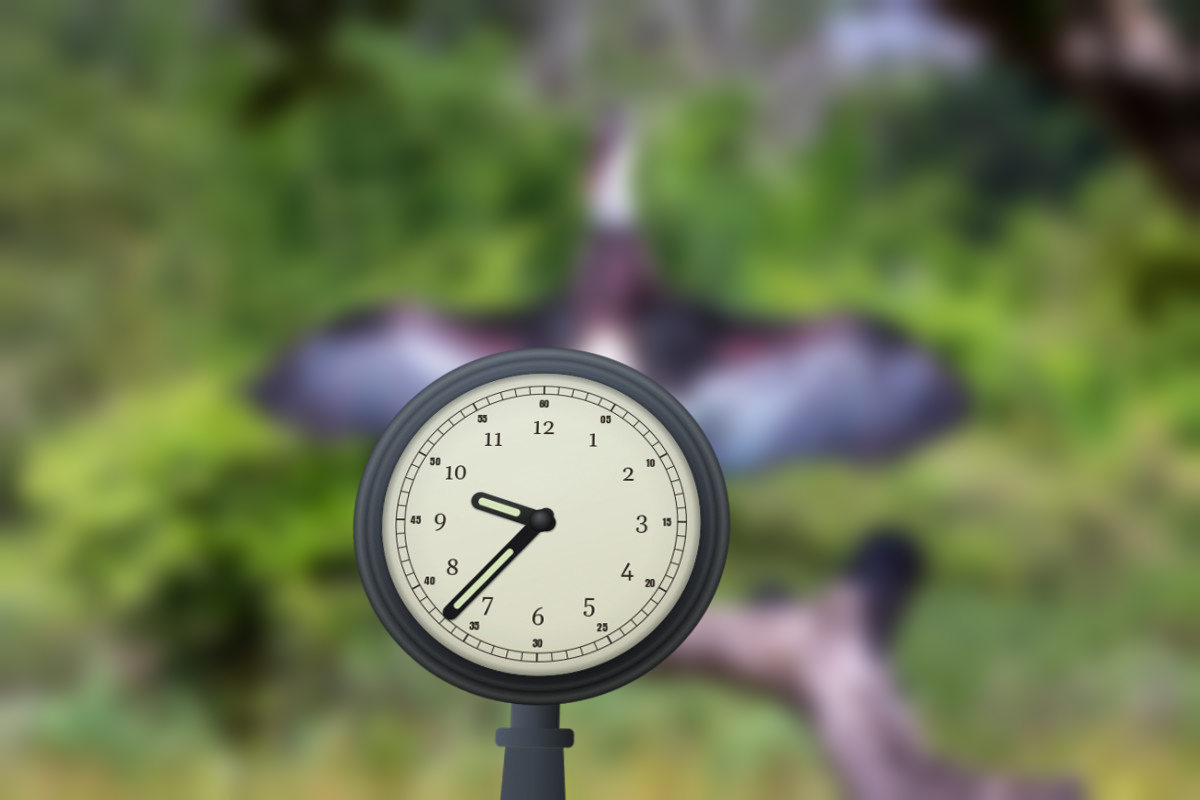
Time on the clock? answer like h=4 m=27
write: h=9 m=37
